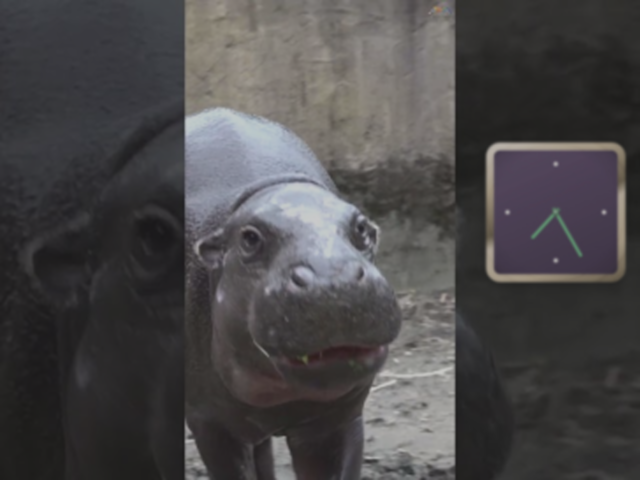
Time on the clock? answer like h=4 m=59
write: h=7 m=25
